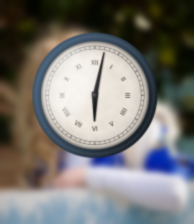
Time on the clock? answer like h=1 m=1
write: h=6 m=2
